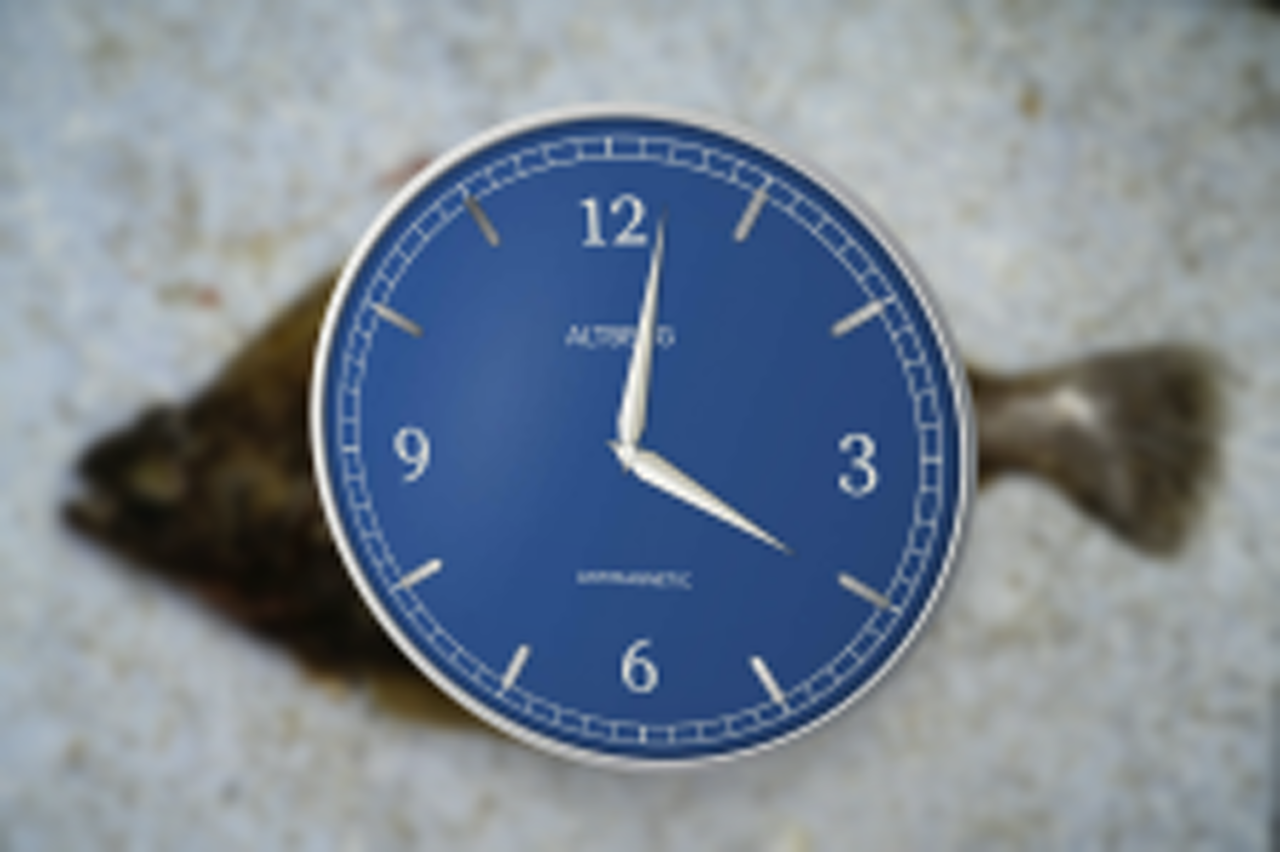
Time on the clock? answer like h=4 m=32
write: h=4 m=2
